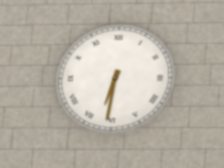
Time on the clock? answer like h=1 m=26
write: h=6 m=31
